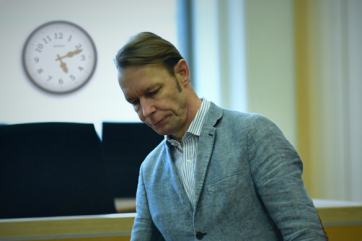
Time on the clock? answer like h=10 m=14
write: h=5 m=12
